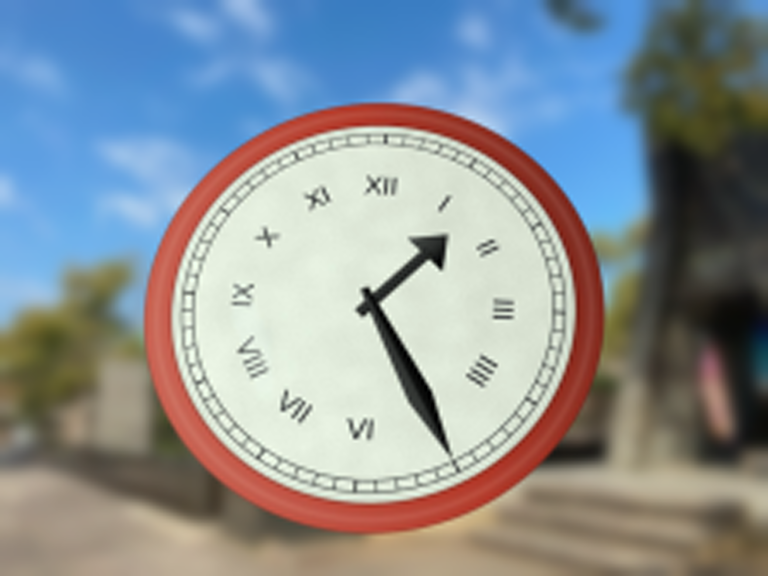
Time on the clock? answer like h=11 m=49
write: h=1 m=25
